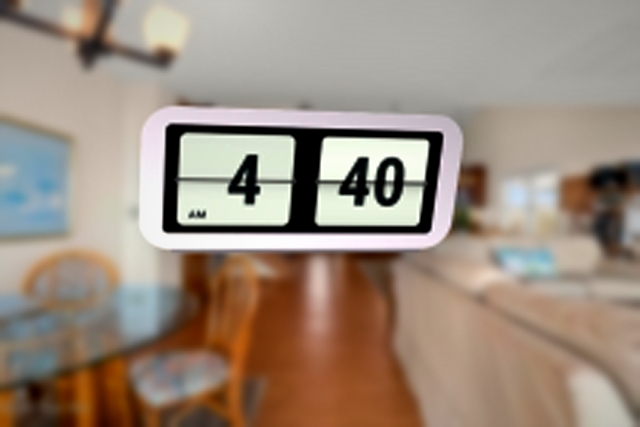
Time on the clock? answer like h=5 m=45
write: h=4 m=40
